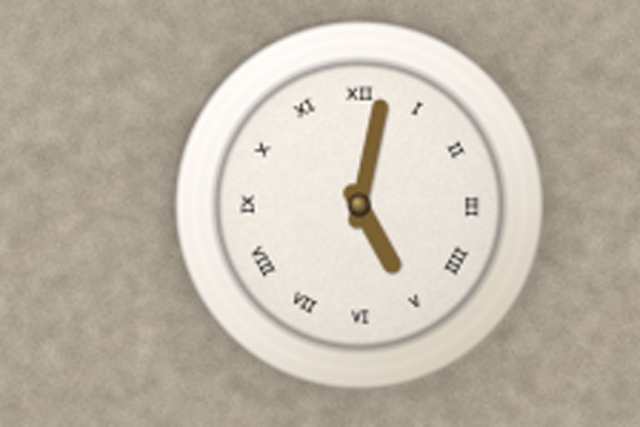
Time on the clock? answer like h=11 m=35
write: h=5 m=2
